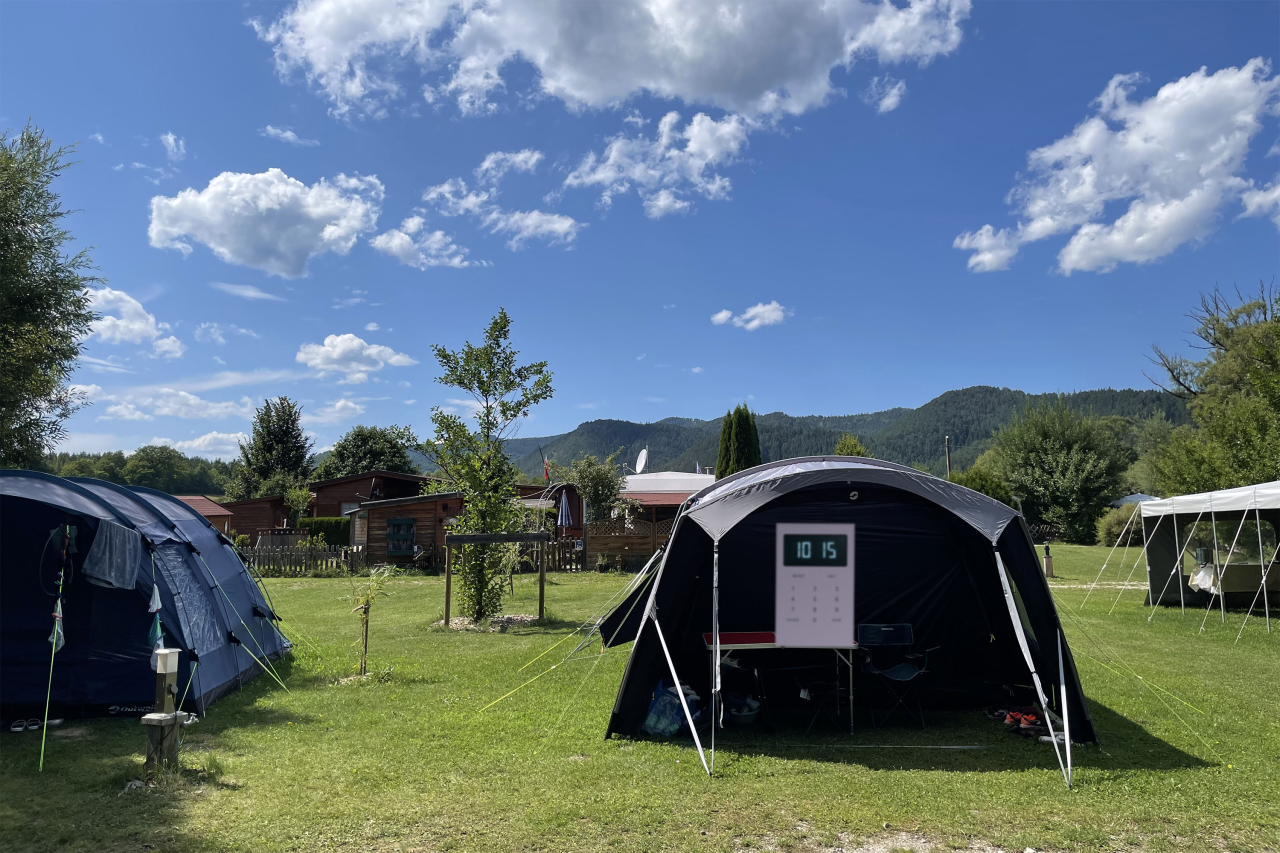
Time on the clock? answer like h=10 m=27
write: h=10 m=15
